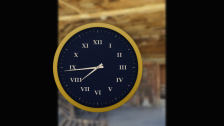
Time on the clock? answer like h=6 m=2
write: h=7 m=44
